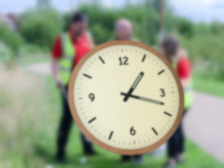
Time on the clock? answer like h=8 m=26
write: h=1 m=18
